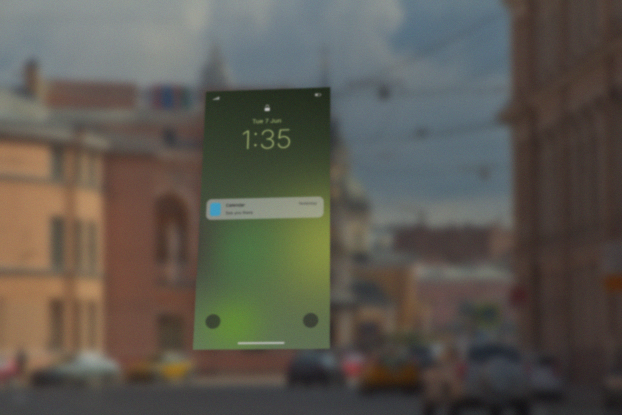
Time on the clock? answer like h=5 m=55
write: h=1 m=35
